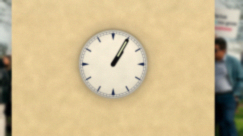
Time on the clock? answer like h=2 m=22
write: h=1 m=5
